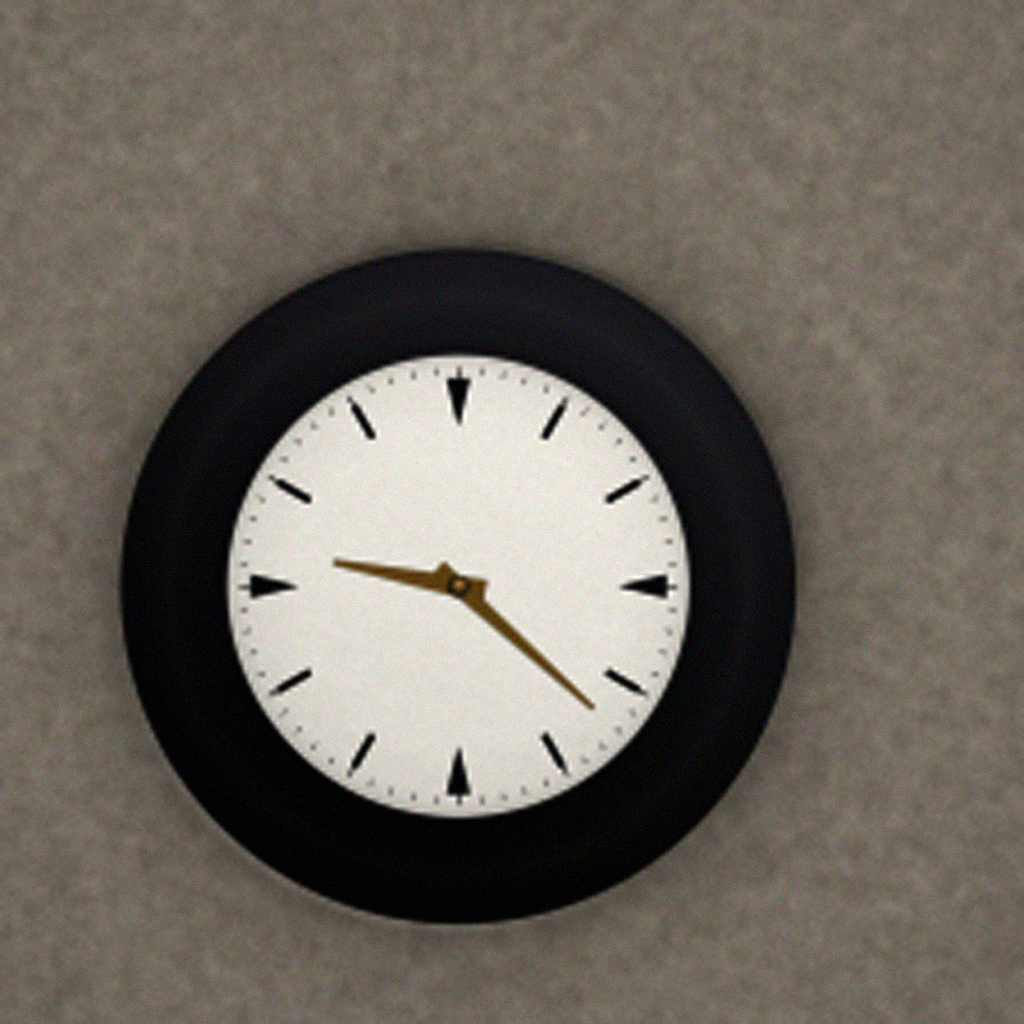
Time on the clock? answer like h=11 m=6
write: h=9 m=22
